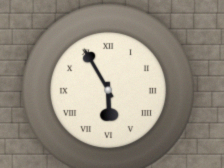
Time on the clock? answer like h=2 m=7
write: h=5 m=55
